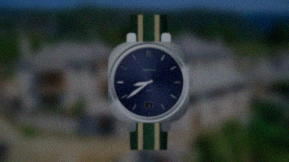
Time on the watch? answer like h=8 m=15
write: h=8 m=39
